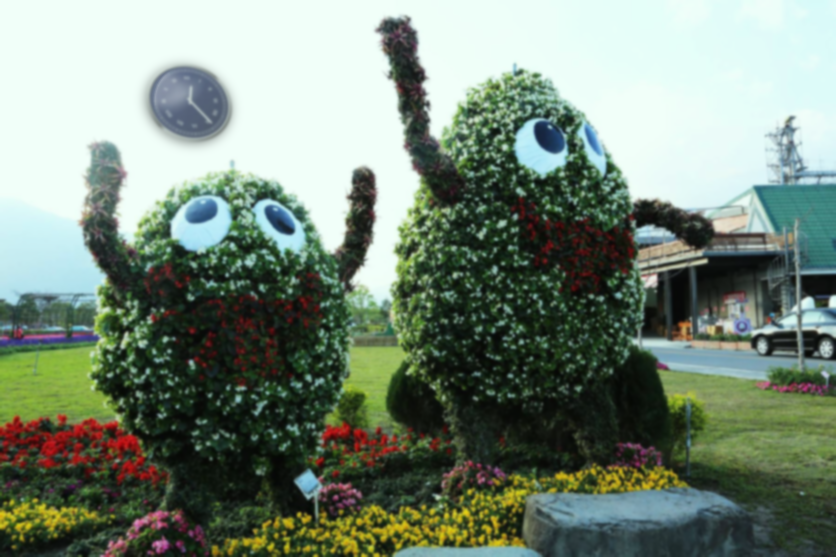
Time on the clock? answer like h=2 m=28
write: h=12 m=24
